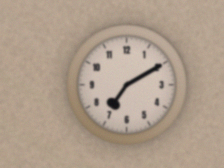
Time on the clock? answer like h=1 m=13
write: h=7 m=10
